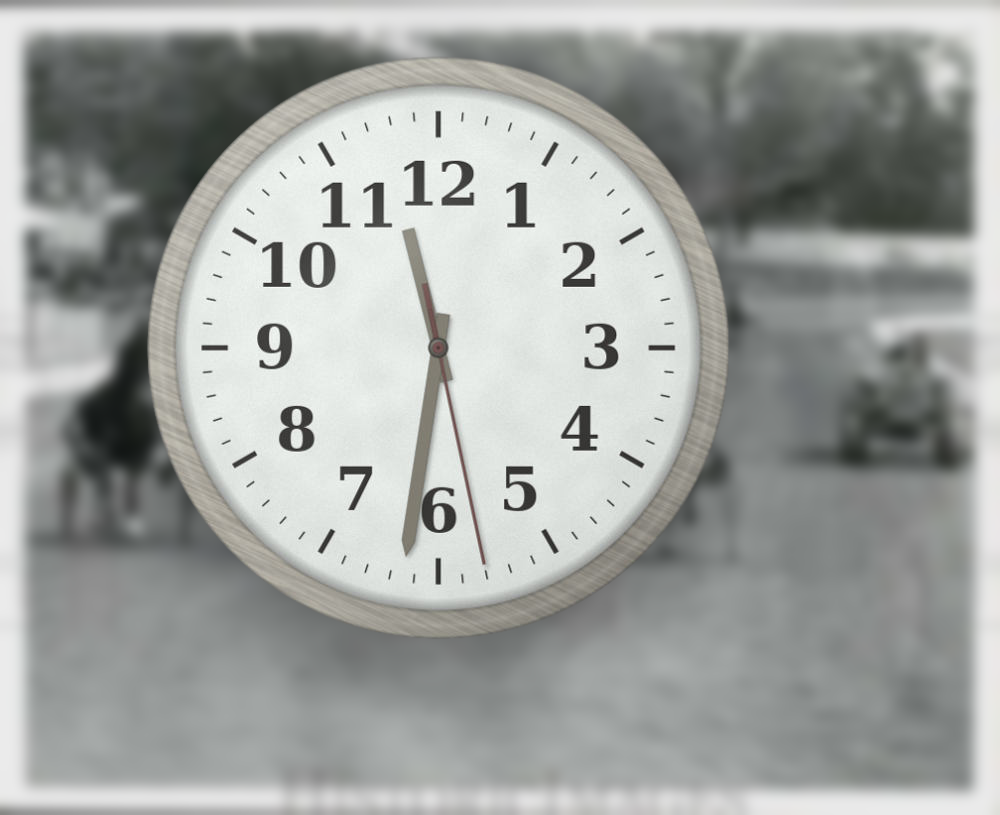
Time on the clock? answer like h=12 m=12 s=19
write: h=11 m=31 s=28
